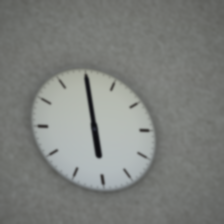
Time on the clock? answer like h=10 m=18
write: h=6 m=0
